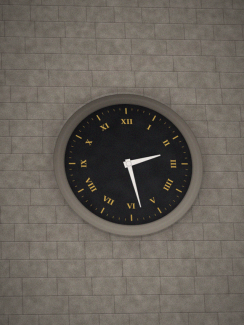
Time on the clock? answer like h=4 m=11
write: h=2 m=28
